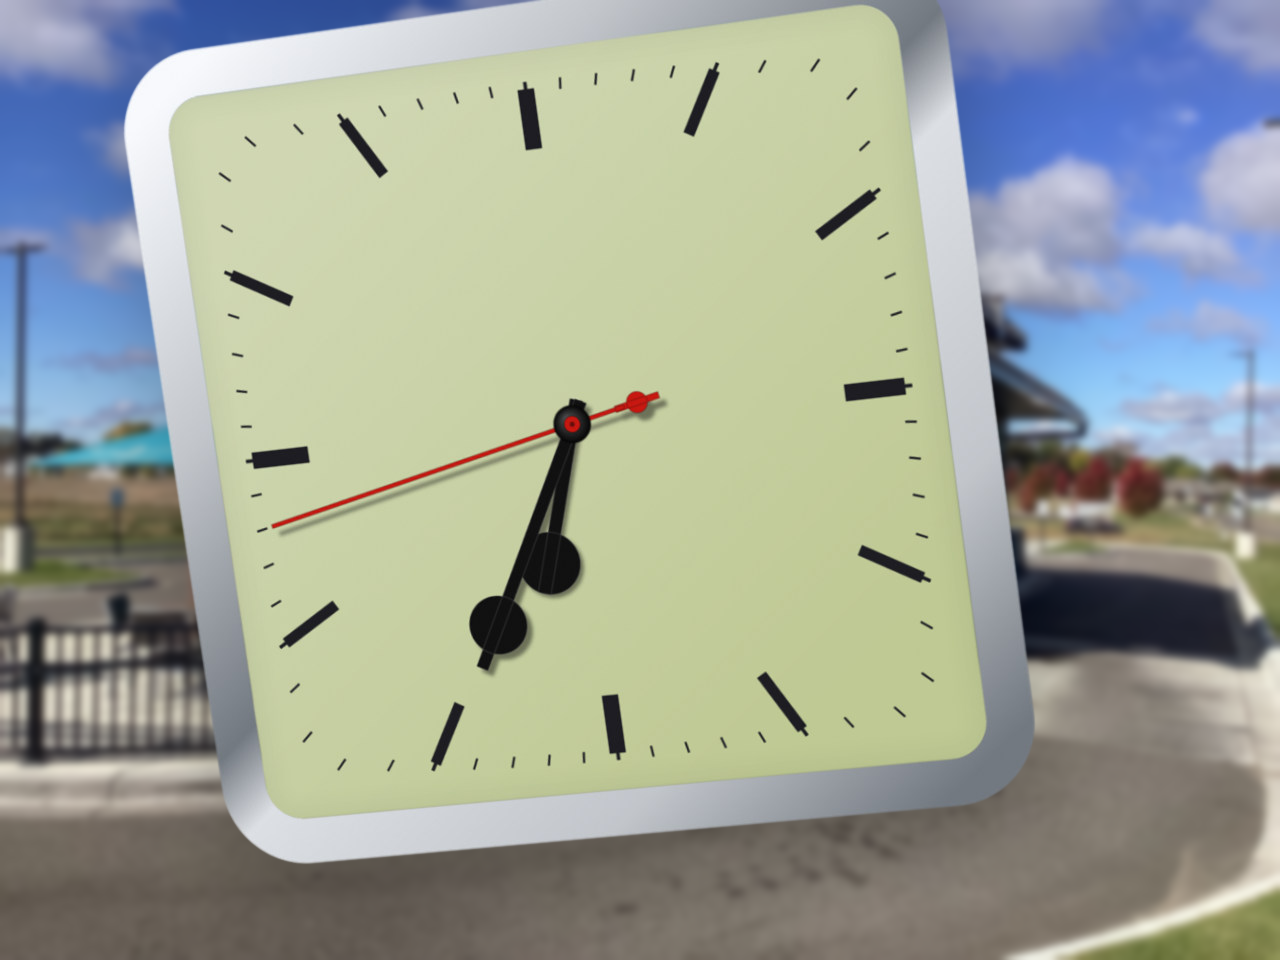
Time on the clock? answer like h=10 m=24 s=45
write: h=6 m=34 s=43
